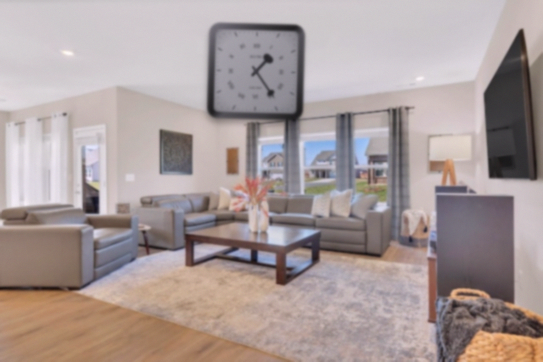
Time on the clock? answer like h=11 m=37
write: h=1 m=24
